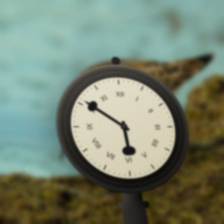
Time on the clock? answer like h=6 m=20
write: h=5 m=51
